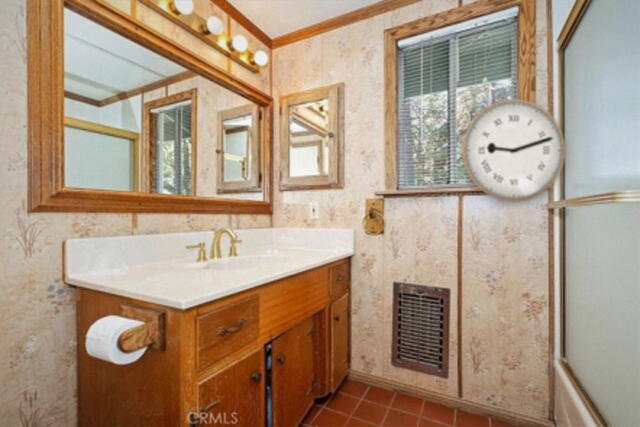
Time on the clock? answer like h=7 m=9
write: h=9 m=12
